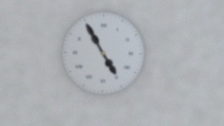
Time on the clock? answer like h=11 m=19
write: h=4 m=55
